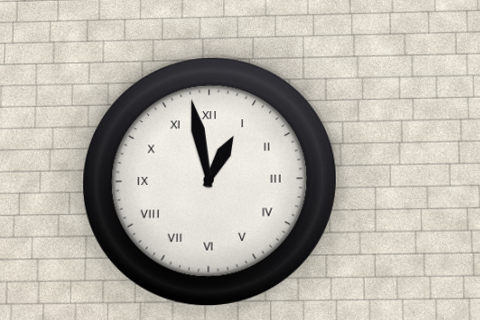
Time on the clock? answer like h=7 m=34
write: h=12 m=58
